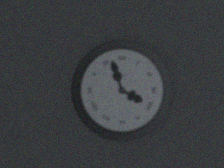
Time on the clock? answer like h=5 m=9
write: h=3 m=57
